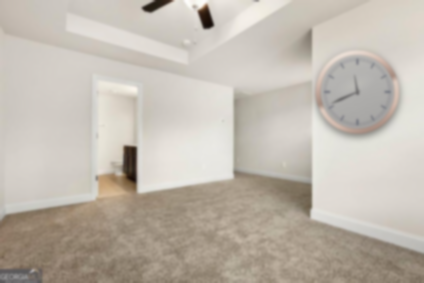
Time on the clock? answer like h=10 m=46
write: h=11 m=41
